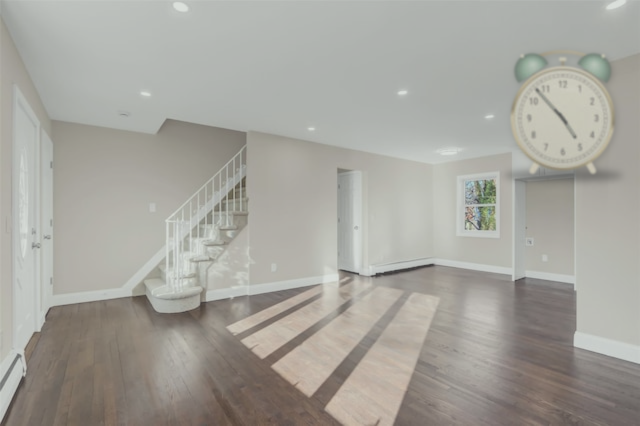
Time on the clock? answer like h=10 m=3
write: h=4 m=53
